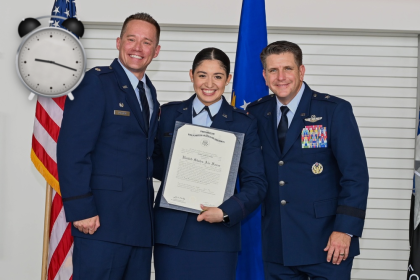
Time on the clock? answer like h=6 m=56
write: h=9 m=18
